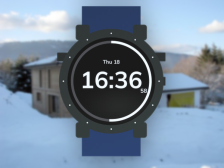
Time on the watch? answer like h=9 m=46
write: h=16 m=36
